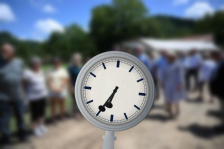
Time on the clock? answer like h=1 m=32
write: h=6 m=35
